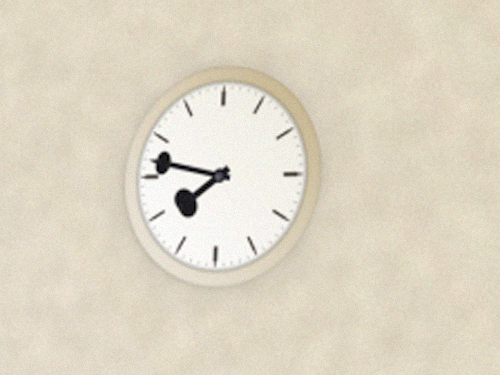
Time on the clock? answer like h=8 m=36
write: h=7 m=47
